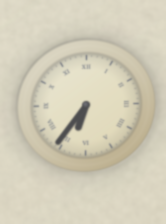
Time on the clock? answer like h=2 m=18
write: h=6 m=36
